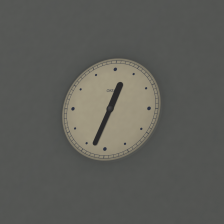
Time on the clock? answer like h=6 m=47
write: h=12 m=33
